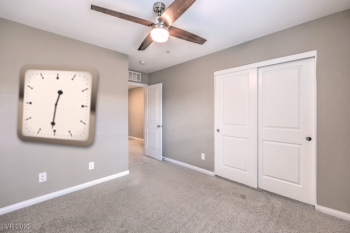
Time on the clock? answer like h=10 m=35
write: h=12 m=31
